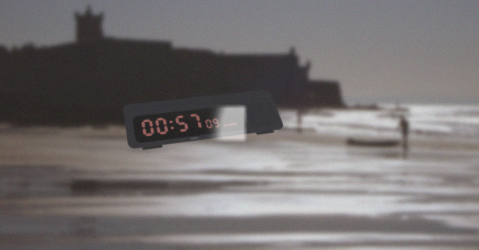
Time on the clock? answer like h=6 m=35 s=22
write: h=0 m=57 s=9
